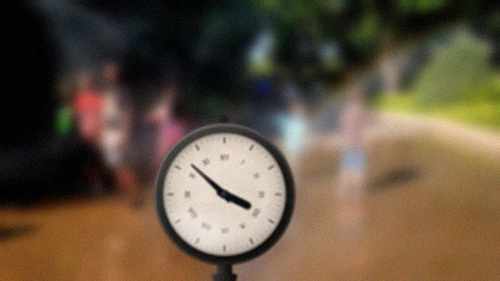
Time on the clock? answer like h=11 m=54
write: h=3 m=52
